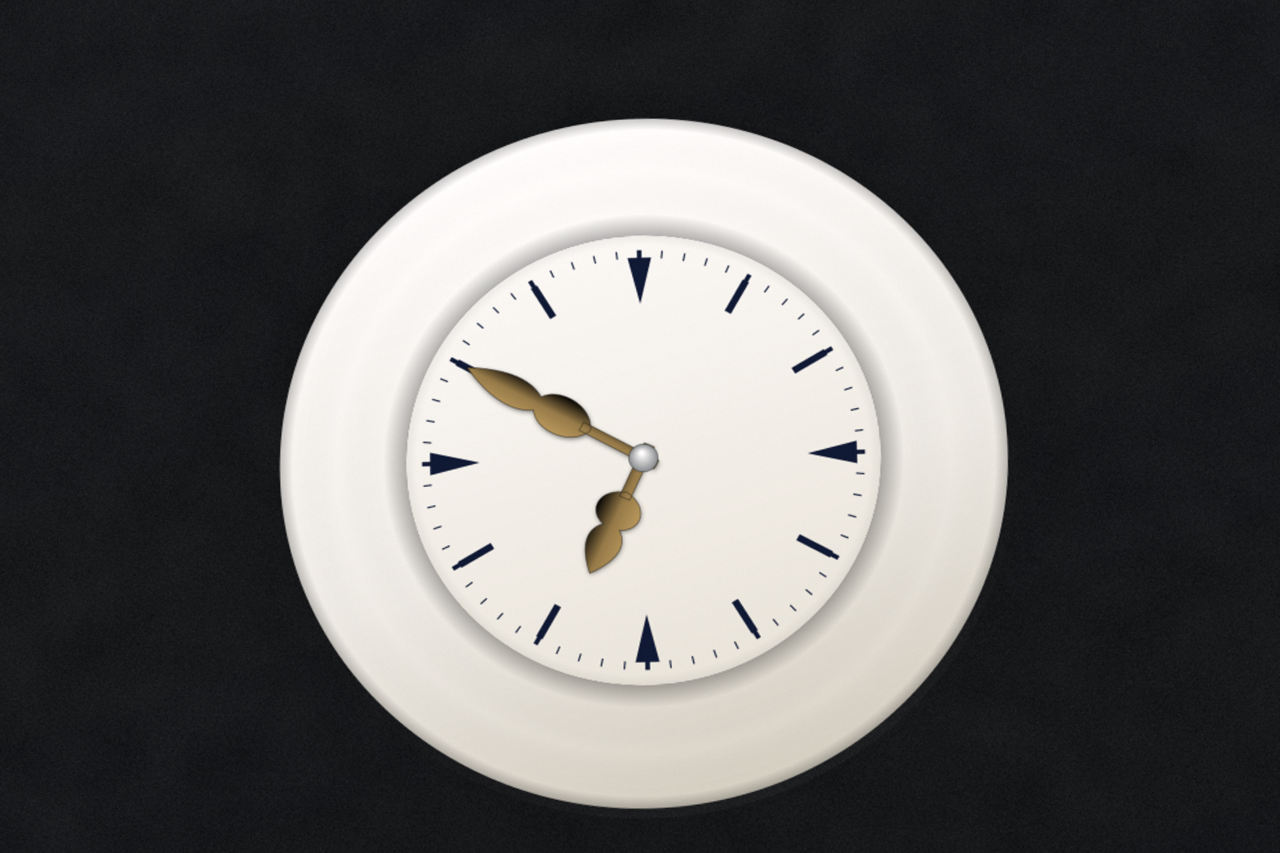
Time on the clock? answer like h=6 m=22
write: h=6 m=50
